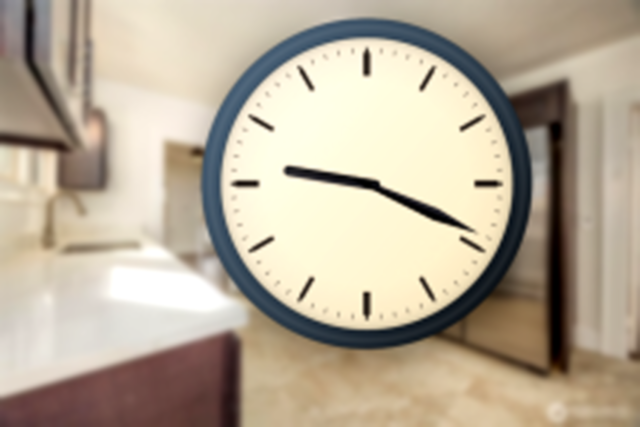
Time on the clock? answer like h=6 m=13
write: h=9 m=19
